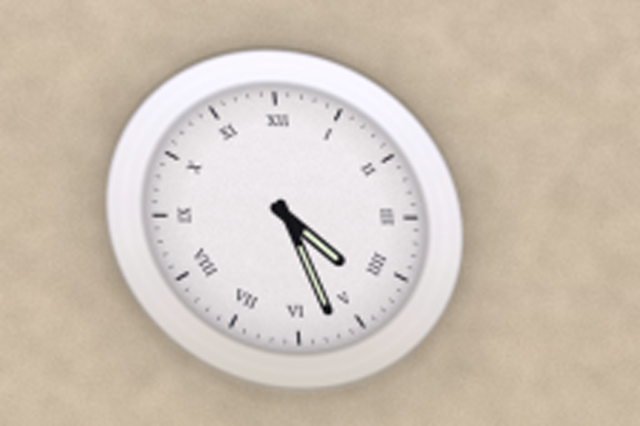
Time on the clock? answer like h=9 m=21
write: h=4 m=27
